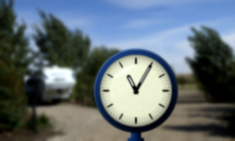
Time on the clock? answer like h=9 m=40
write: h=11 m=5
